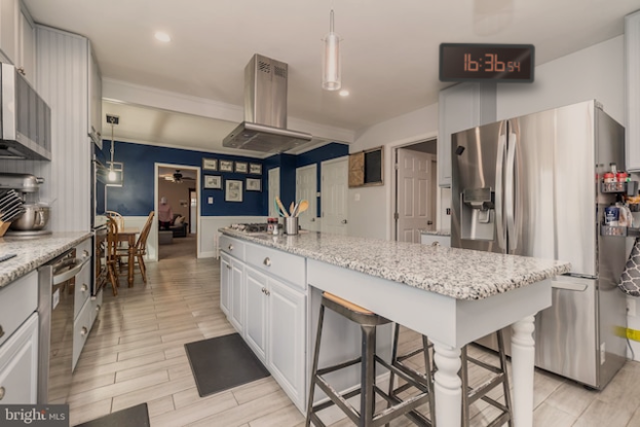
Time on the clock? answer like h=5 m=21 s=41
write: h=16 m=36 s=54
